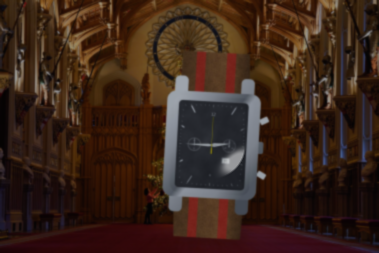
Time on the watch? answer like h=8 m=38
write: h=2 m=45
